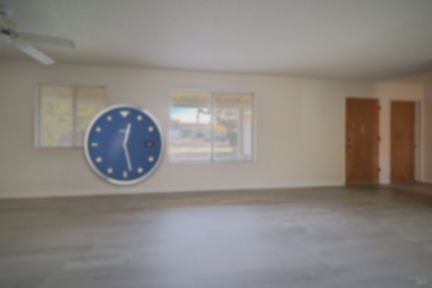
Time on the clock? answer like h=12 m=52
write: h=12 m=28
